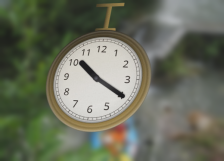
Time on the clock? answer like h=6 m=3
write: h=10 m=20
